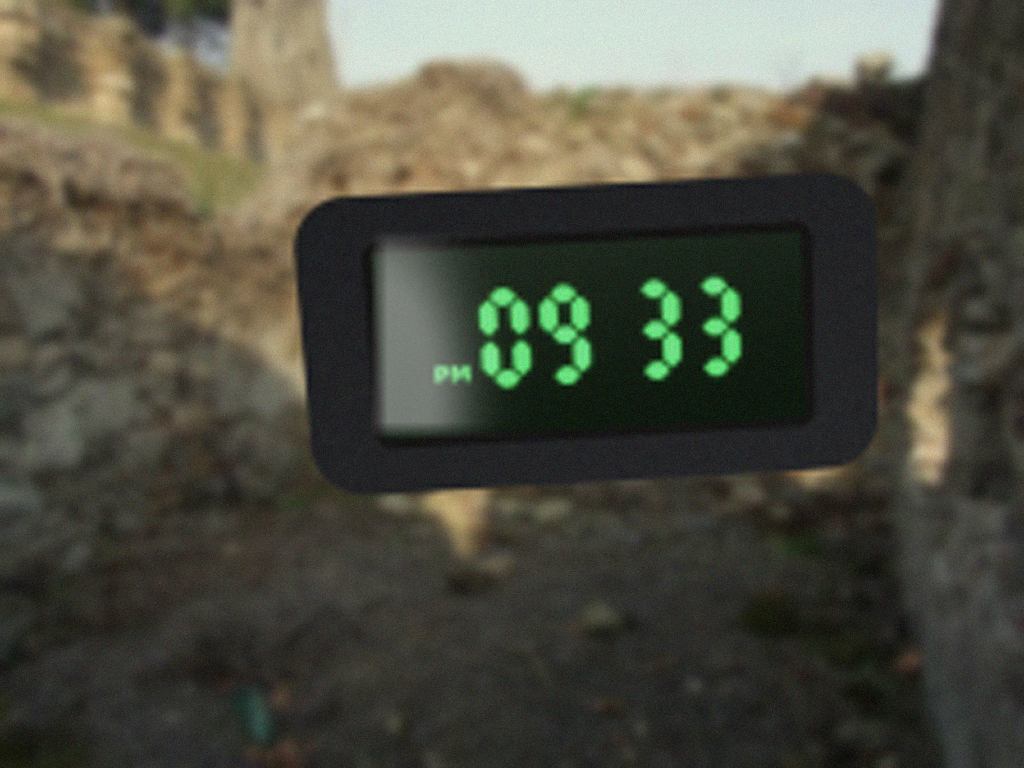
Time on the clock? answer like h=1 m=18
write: h=9 m=33
